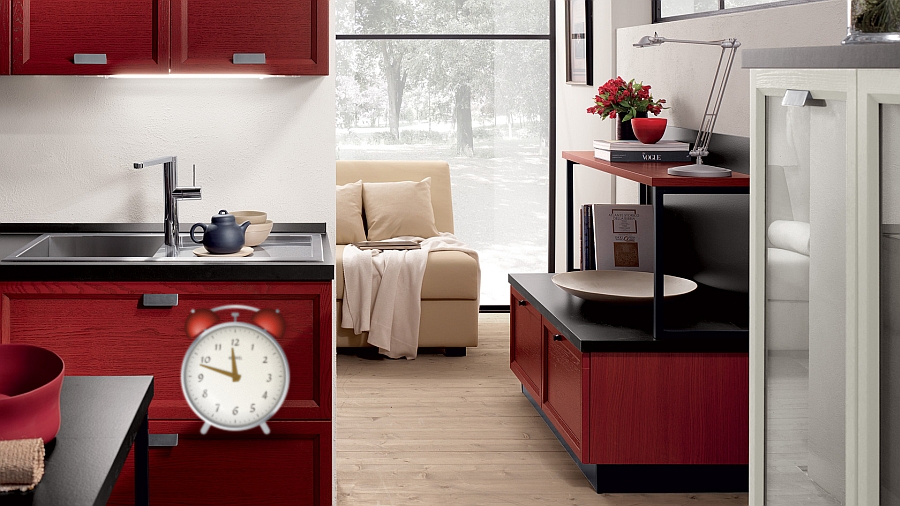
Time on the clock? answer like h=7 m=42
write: h=11 m=48
